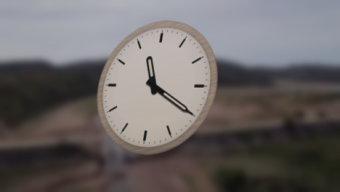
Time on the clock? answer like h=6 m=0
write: h=11 m=20
